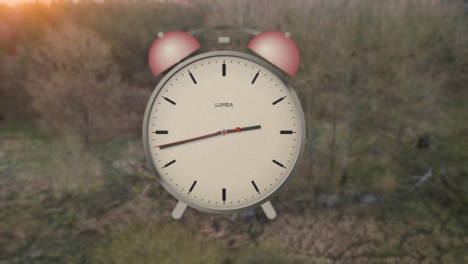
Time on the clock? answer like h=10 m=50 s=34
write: h=2 m=42 s=43
